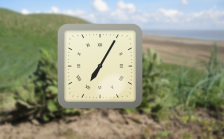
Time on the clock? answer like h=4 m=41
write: h=7 m=5
